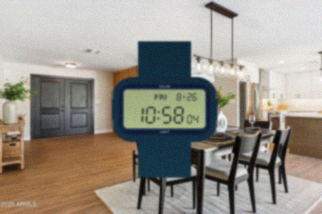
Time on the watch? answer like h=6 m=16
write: h=10 m=58
